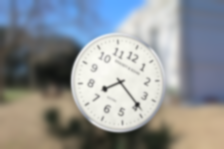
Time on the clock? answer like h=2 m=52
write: h=7 m=19
